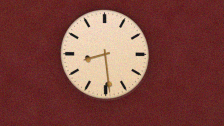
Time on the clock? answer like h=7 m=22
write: h=8 m=29
